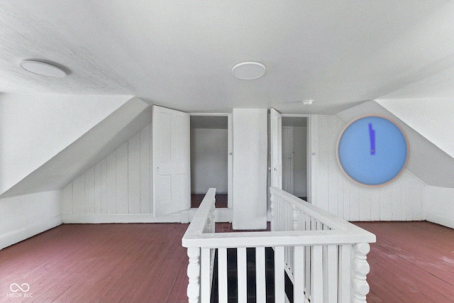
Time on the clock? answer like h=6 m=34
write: h=11 m=59
